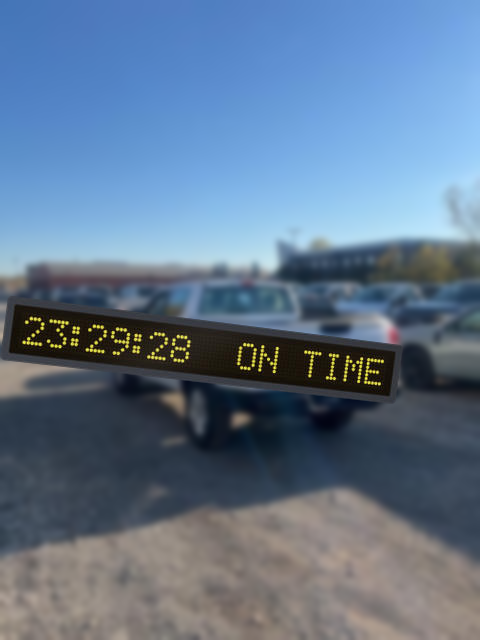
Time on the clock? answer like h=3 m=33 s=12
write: h=23 m=29 s=28
